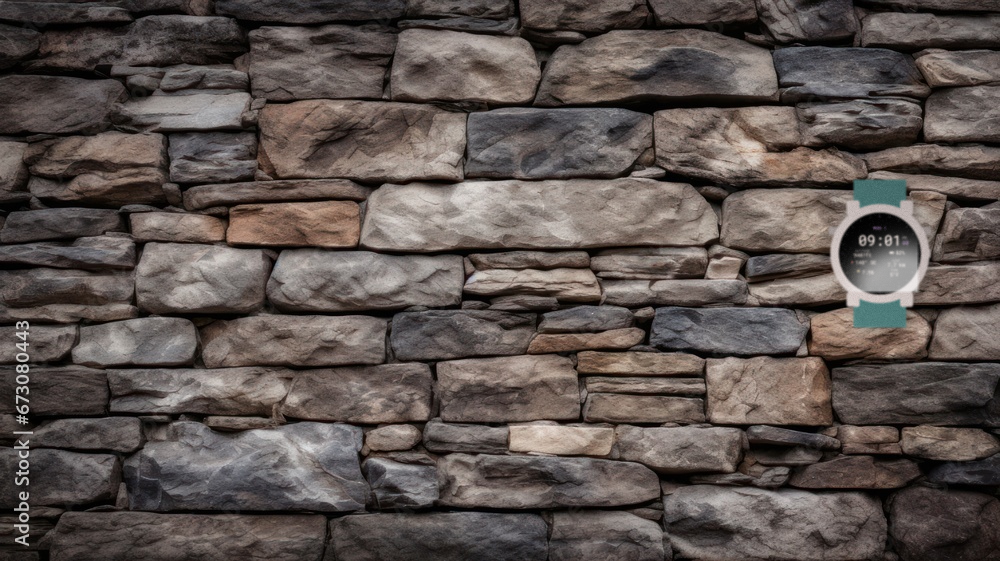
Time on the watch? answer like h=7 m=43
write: h=9 m=1
